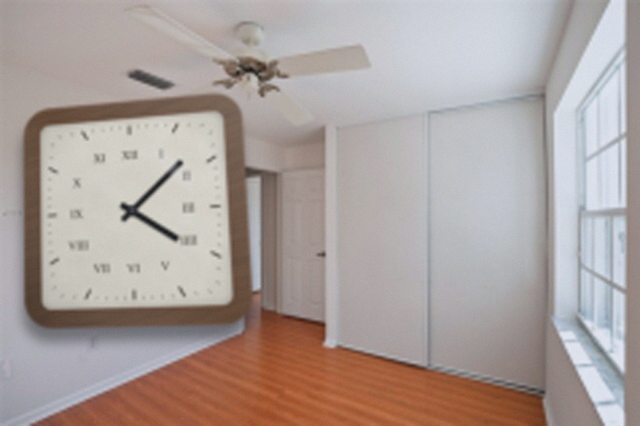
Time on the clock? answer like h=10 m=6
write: h=4 m=8
